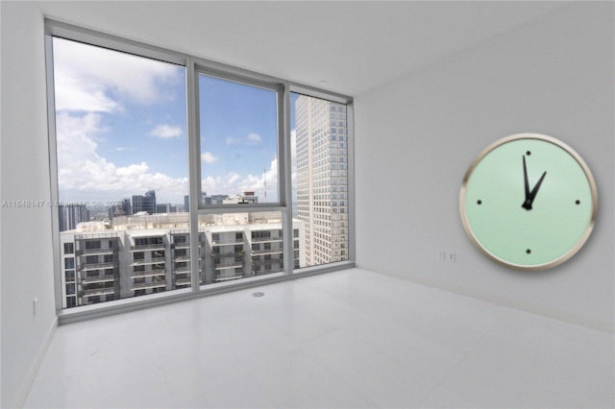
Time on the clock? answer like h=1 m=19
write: h=12 m=59
